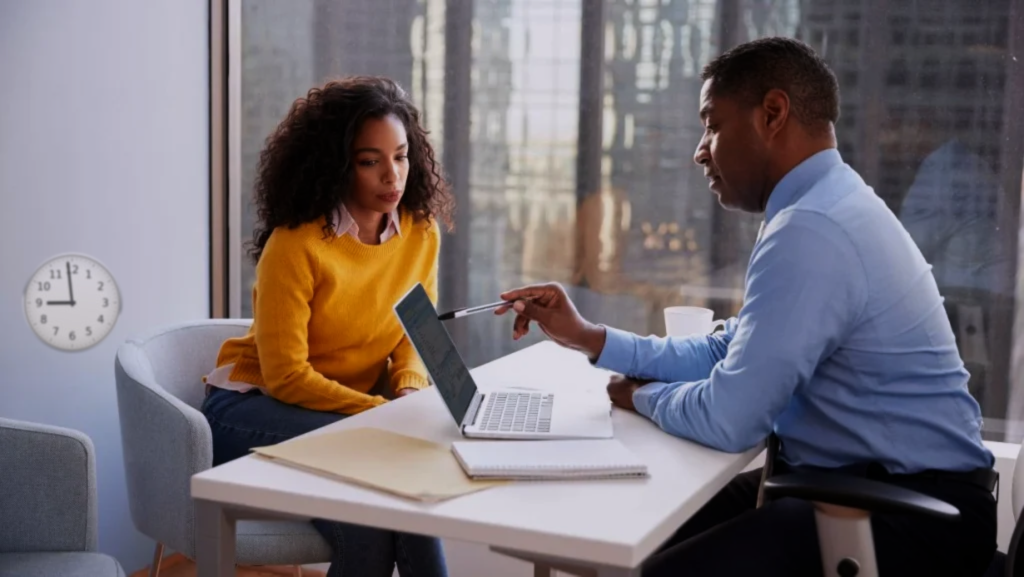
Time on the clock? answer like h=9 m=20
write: h=8 m=59
